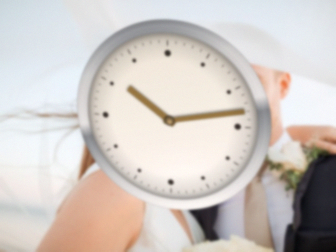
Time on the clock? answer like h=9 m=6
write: h=10 m=13
